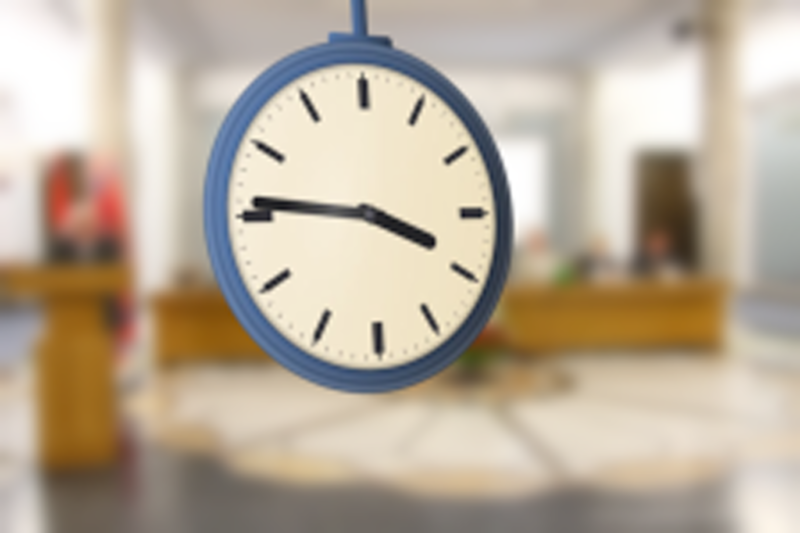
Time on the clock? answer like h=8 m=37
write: h=3 m=46
